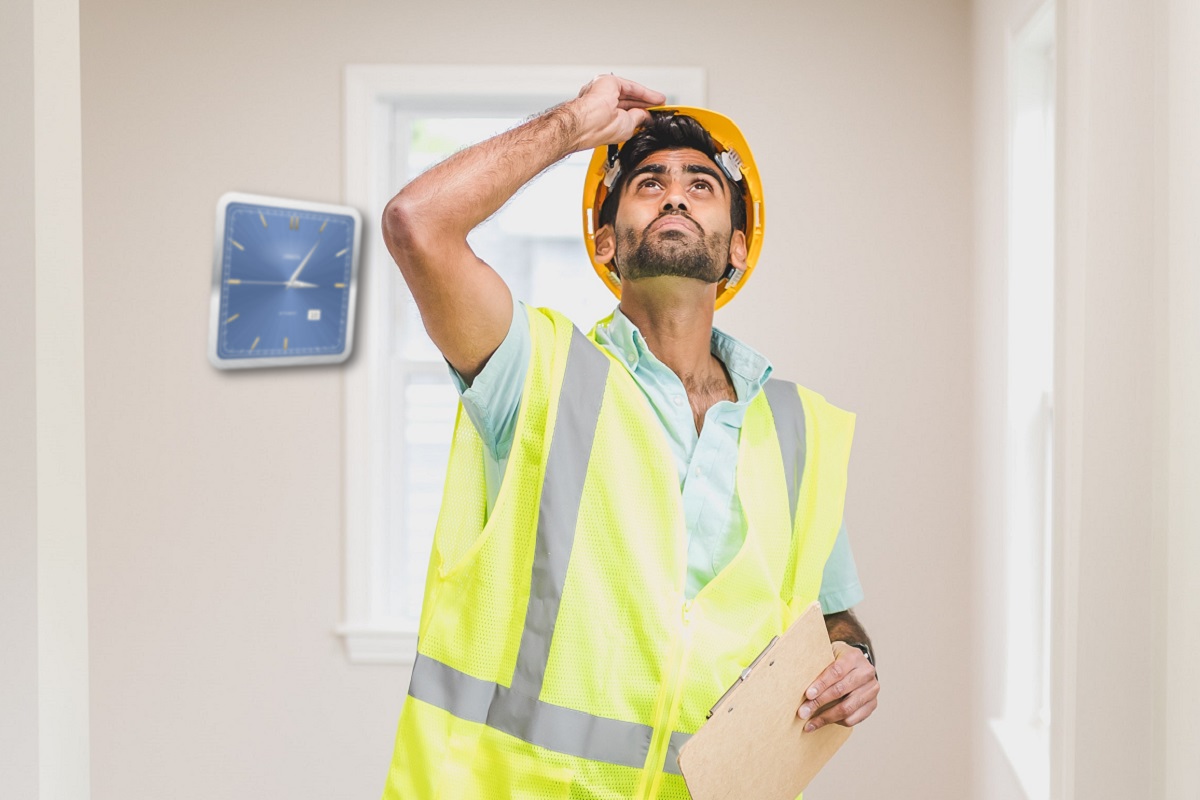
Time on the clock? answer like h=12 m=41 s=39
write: h=3 m=5 s=45
